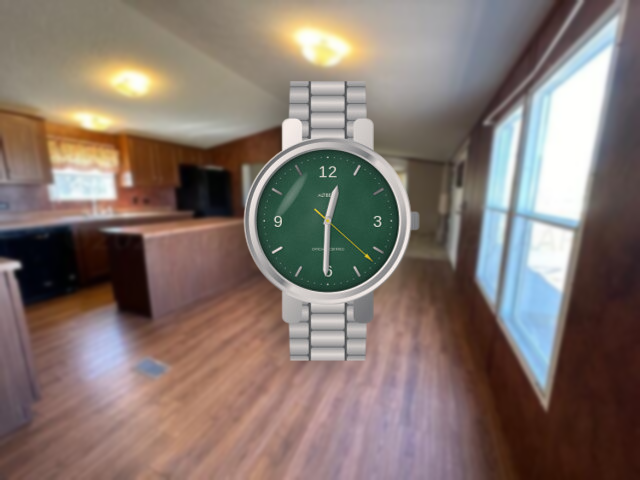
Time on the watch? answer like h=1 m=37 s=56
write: h=12 m=30 s=22
